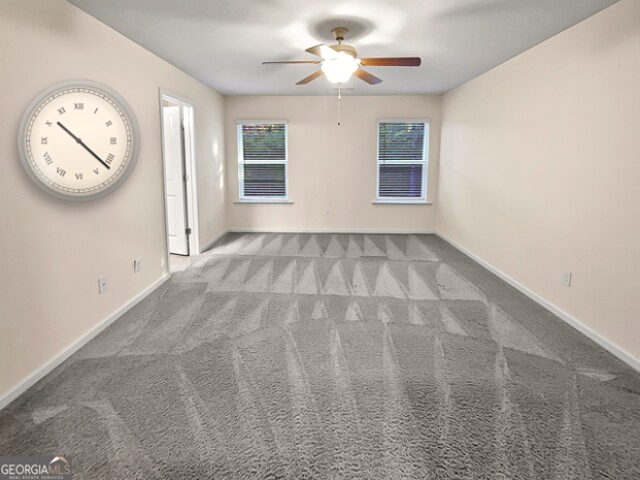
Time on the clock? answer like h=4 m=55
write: h=10 m=22
